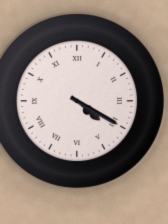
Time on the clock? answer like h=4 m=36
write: h=4 m=20
